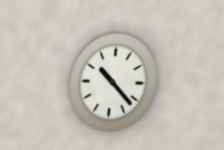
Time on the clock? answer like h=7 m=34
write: h=10 m=22
